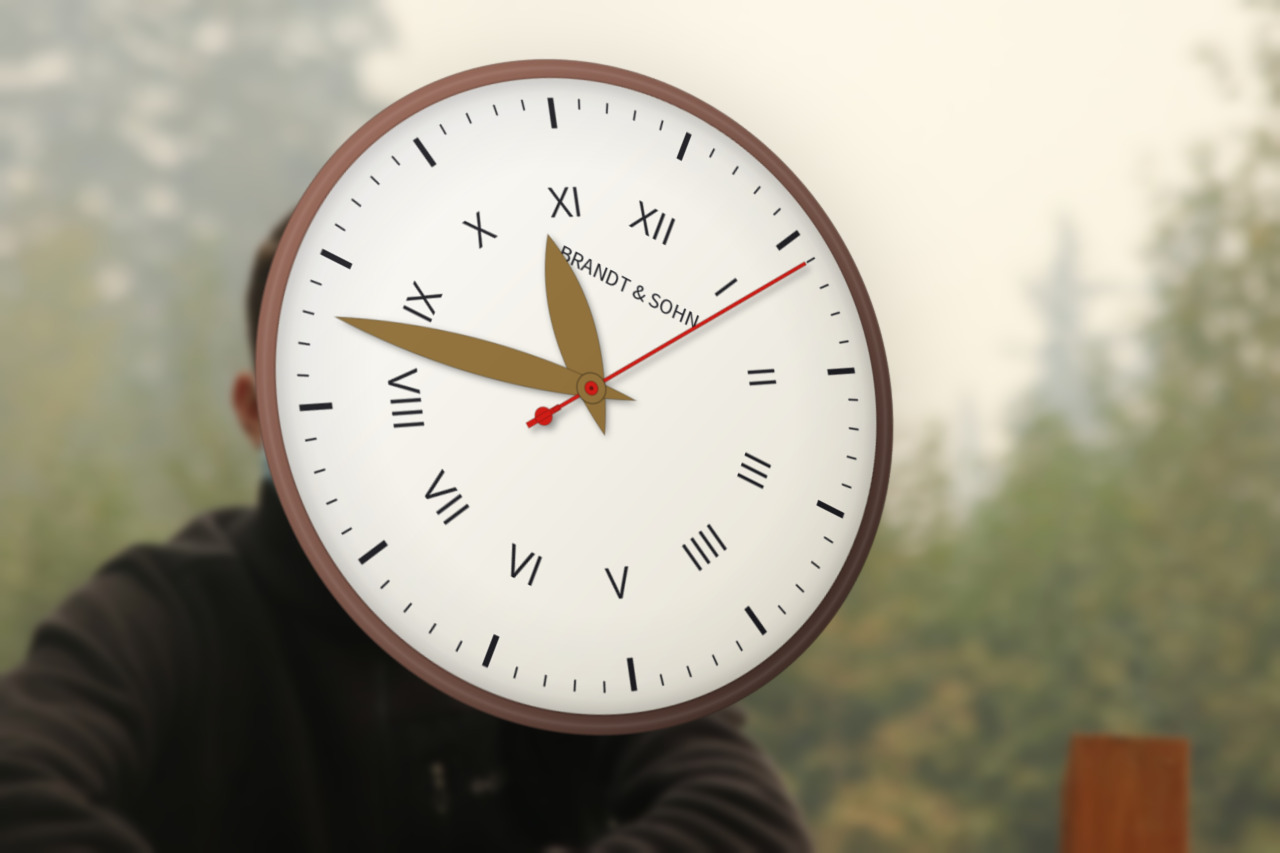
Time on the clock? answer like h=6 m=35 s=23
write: h=10 m=43 s=6
